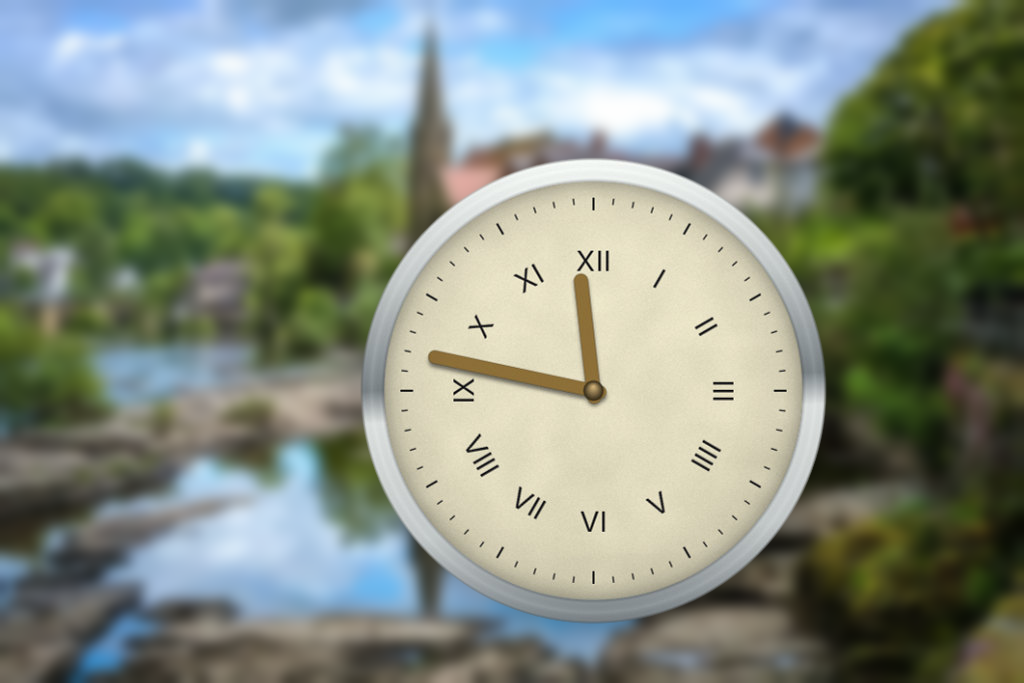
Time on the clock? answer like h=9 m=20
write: h=11 m=47
